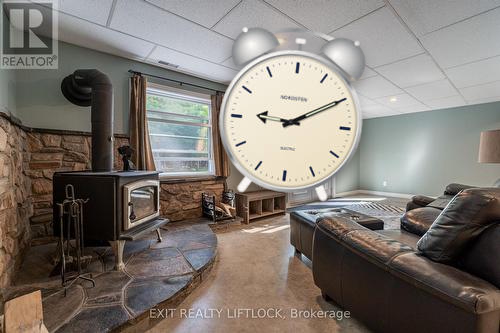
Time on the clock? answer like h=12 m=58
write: h=9 m=10
